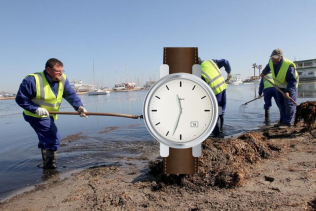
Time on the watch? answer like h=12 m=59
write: h=11 m=33
